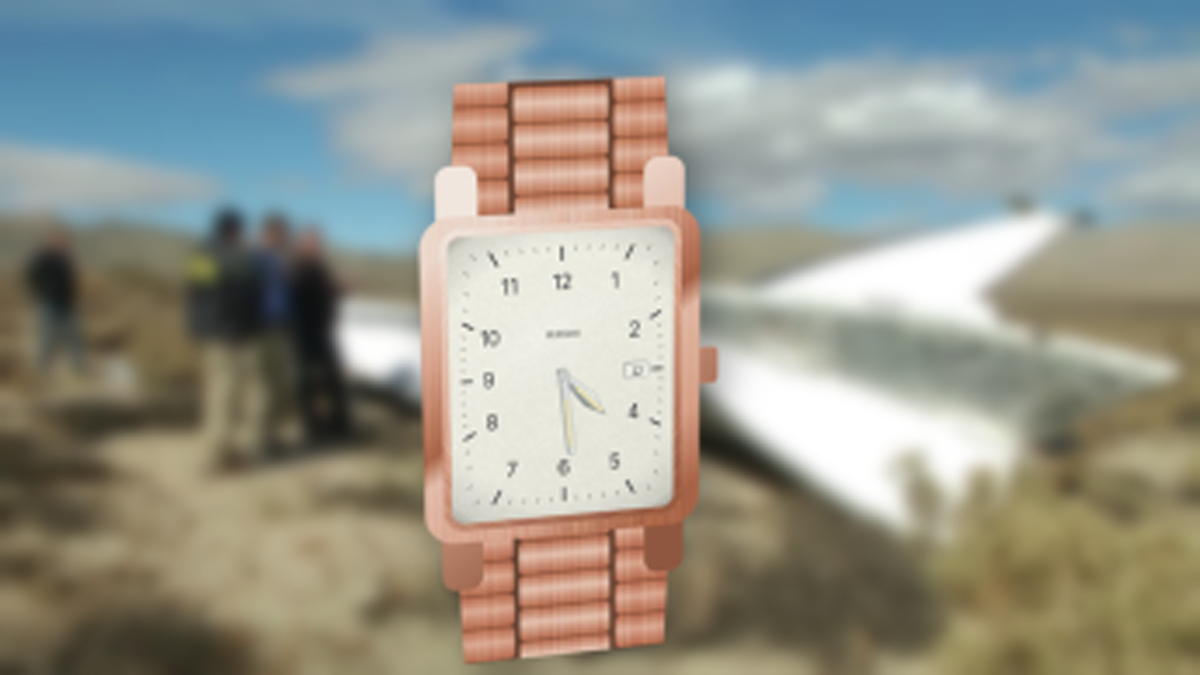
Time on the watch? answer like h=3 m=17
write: h=4 m=29
